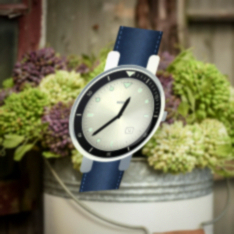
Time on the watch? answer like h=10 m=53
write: h=12 m=38
